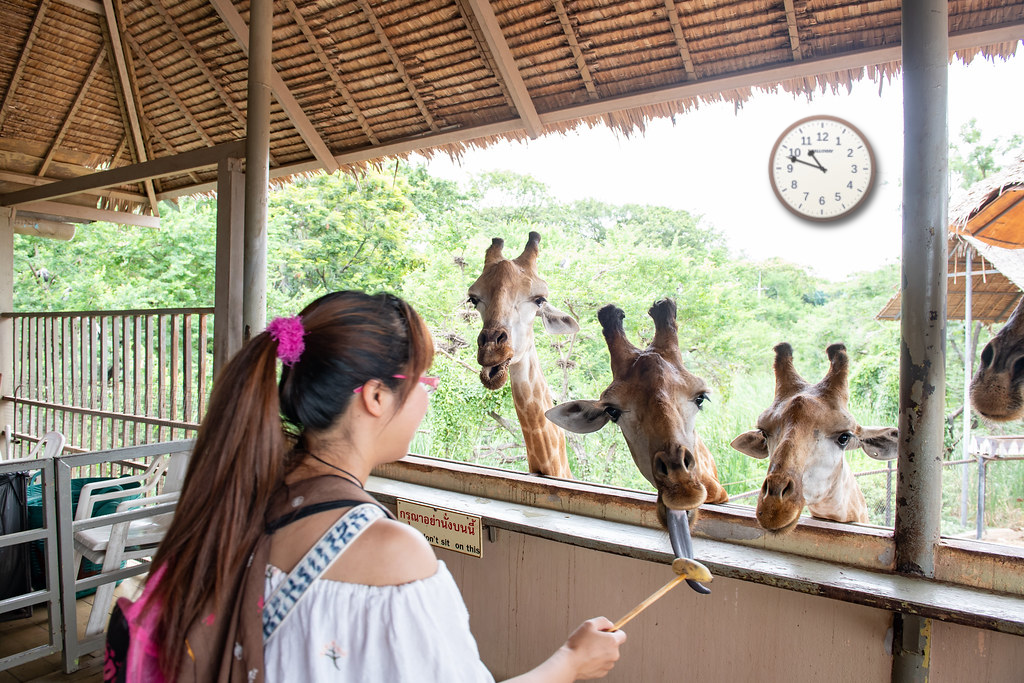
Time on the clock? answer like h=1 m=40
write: h=10 m=48
